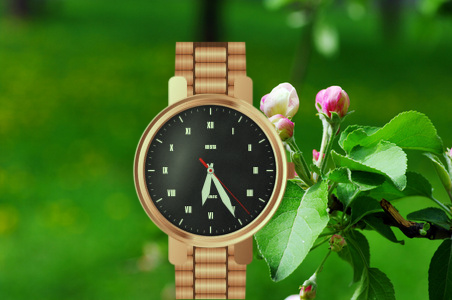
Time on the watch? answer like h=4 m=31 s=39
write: h=6 m=25 s=23
